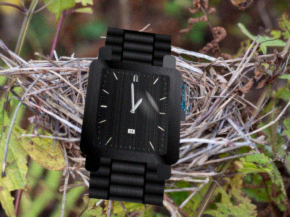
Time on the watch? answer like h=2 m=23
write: h=12 m=59
